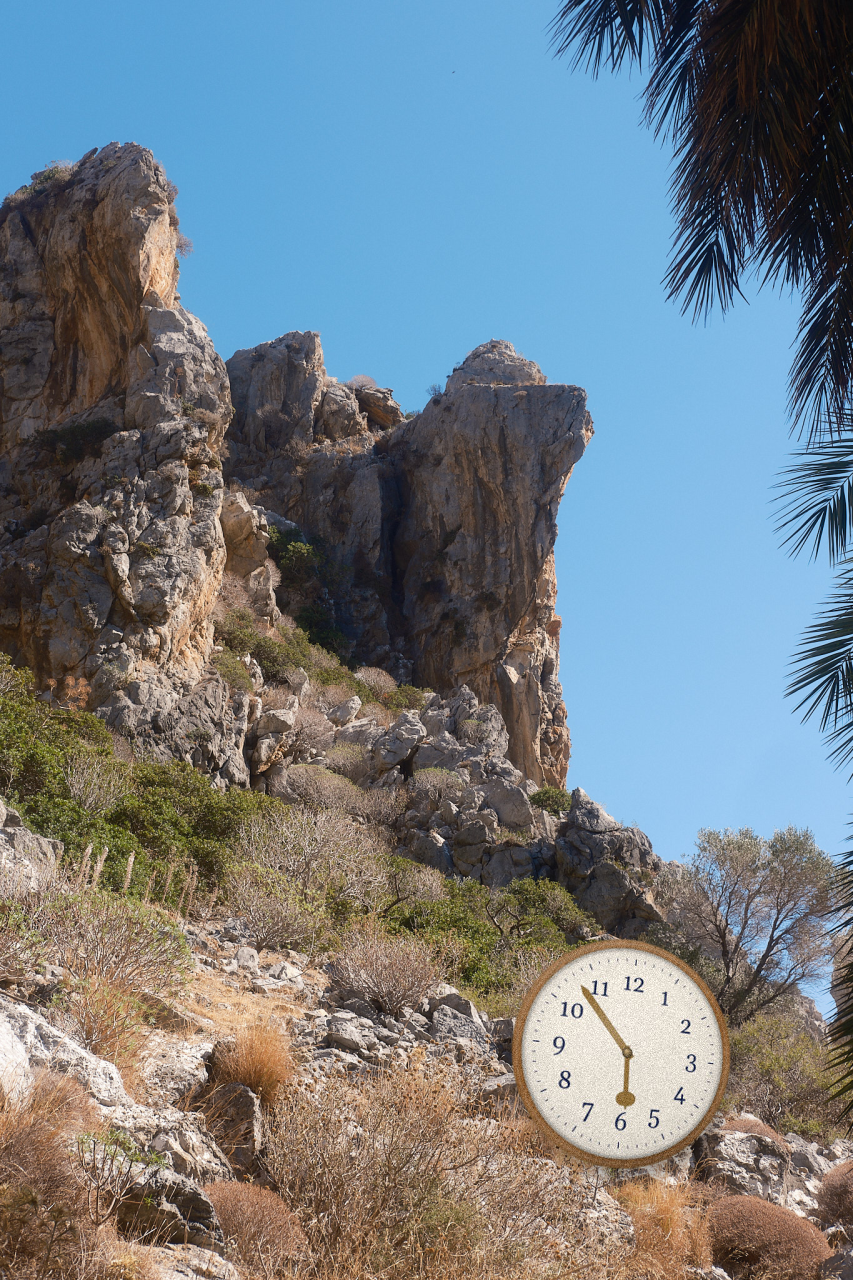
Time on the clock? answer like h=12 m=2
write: h=5 m=53
